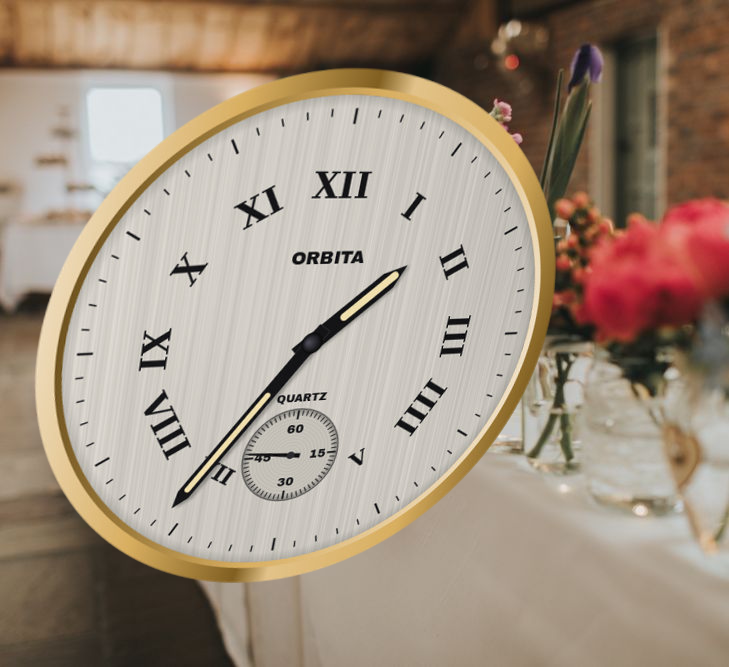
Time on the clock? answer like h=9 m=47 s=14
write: h=1 m=35 s=46
